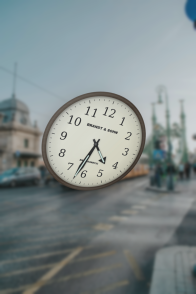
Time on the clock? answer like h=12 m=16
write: h=4 m=32
